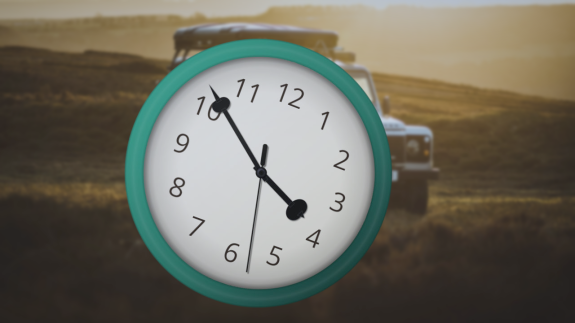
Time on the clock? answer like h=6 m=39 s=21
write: h=3 m=51 s=28
